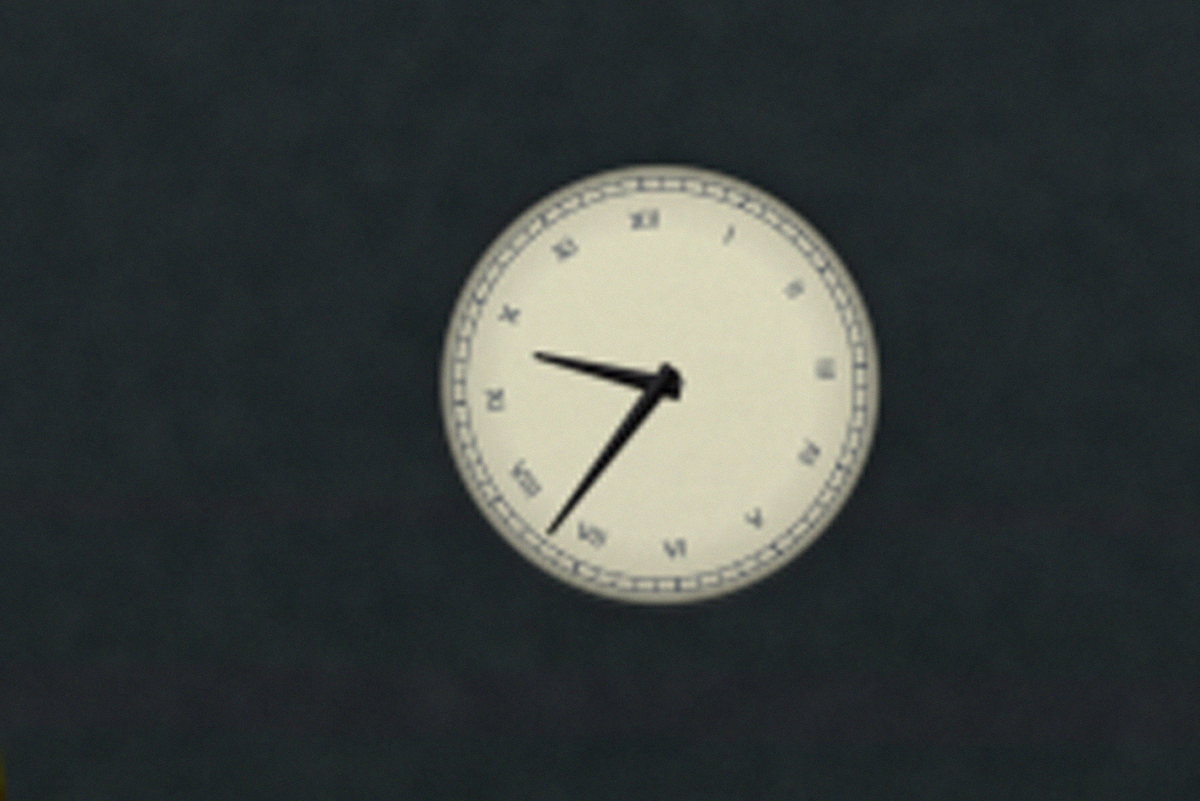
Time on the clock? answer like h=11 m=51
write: h=9 m=37
